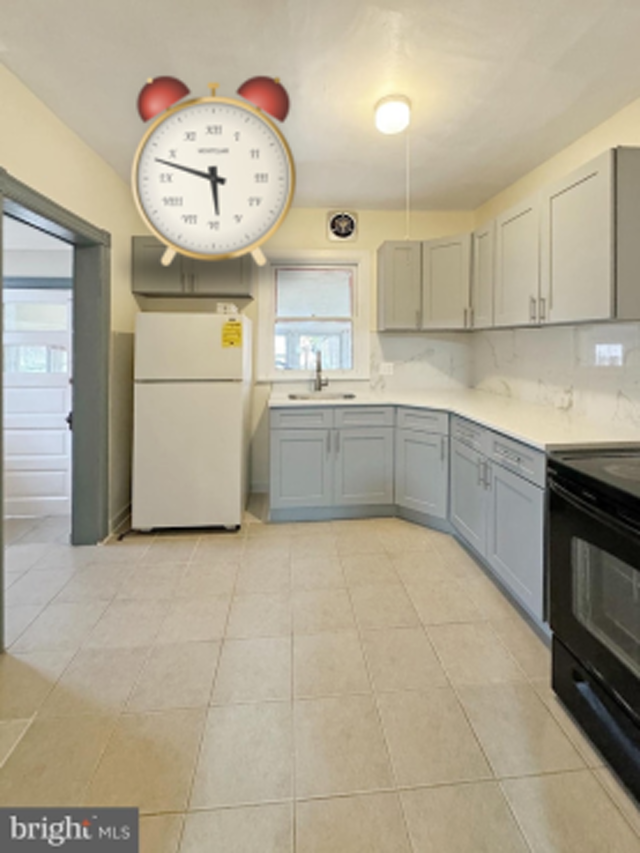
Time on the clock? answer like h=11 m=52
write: h=5 m=48
